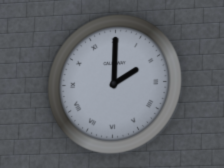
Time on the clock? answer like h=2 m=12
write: h=2 m=0
